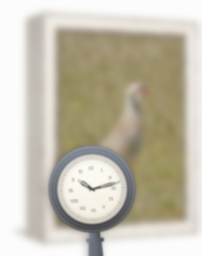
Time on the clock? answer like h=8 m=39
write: h=10 m=13
